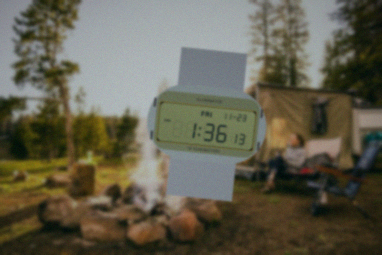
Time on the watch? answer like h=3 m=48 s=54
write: h=1 m=36 s=13
